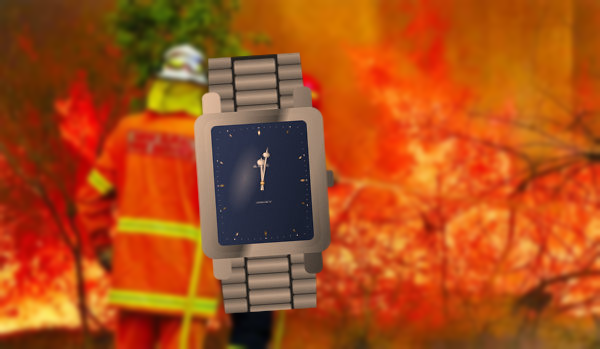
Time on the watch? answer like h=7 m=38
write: h=12 m=2
